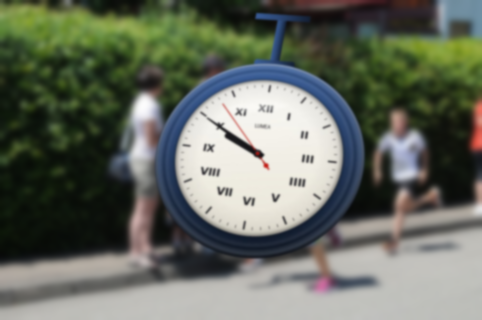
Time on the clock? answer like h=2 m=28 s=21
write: h=9 m=49 s=53
